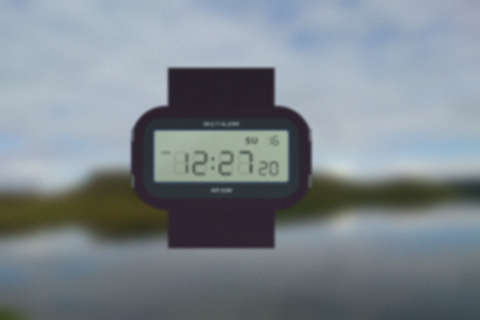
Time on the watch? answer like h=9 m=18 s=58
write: h=12 m=27 s=20
